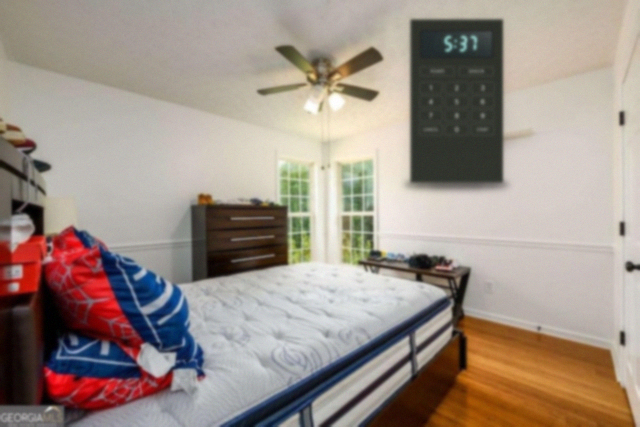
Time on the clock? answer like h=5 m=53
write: h=5 m=37
